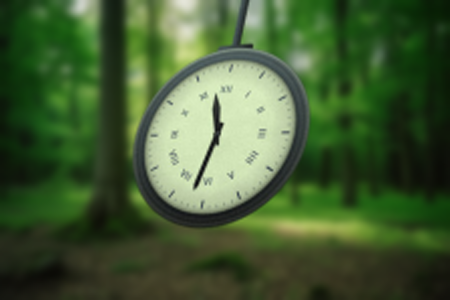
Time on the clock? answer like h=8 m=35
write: h=11 m=32
